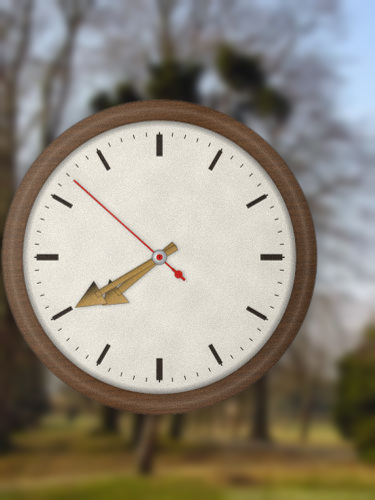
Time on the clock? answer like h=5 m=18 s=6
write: h=7 m=39 s=52
